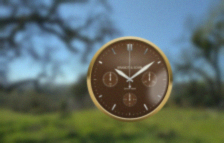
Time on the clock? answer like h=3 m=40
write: h=10 m=9
